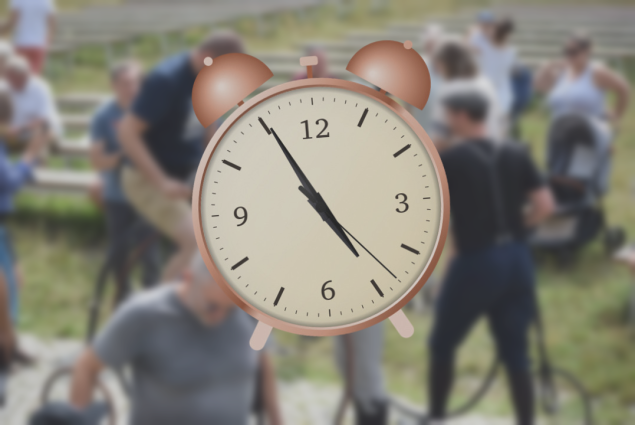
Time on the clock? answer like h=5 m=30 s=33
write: h=4 m=55 s=23
